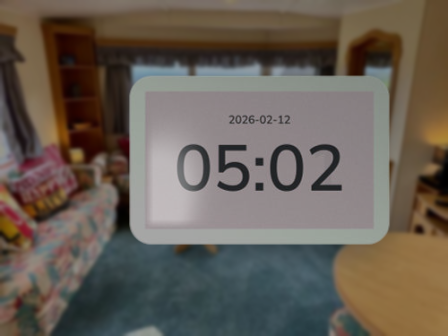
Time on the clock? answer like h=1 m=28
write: h=5 m=2
